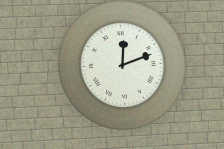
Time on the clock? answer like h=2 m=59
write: h=12 m=12
